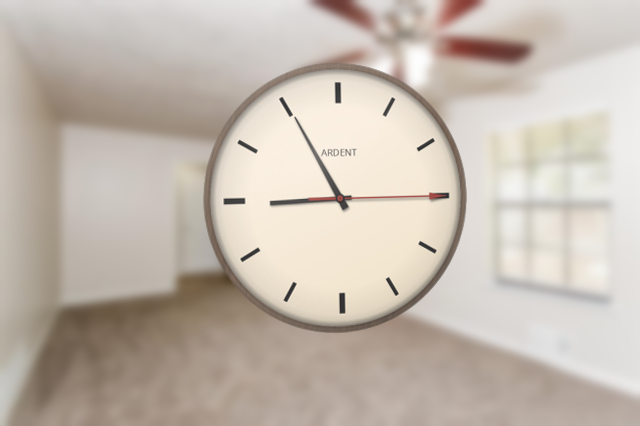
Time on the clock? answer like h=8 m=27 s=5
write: h=8 m=55 s=15
